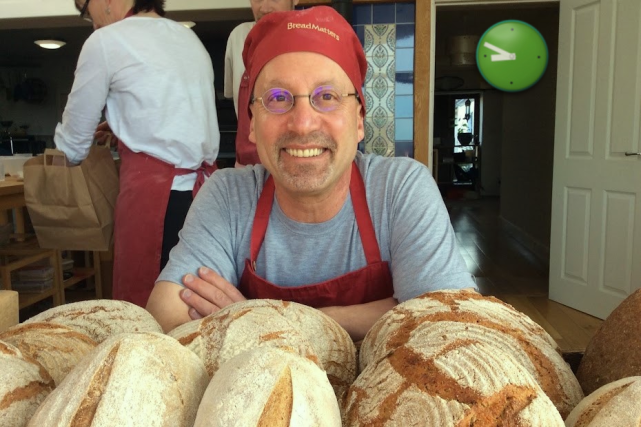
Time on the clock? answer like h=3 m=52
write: h=8 m=49
